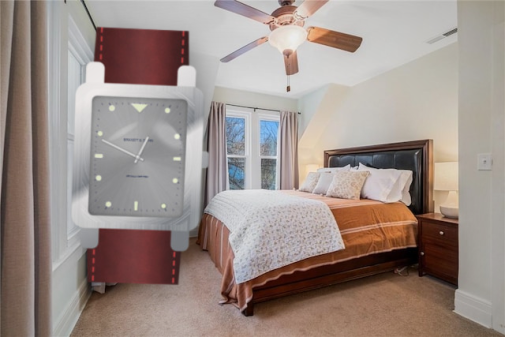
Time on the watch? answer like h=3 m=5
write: h=12 m=49
